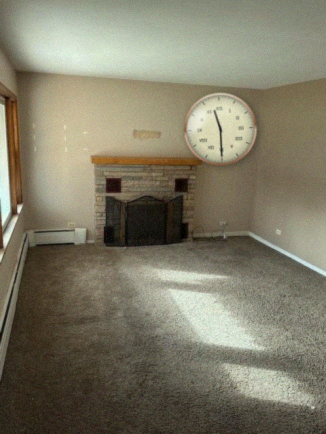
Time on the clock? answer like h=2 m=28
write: h=11 m=30
